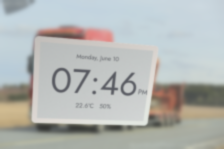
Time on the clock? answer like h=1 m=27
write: h=7 m=46
